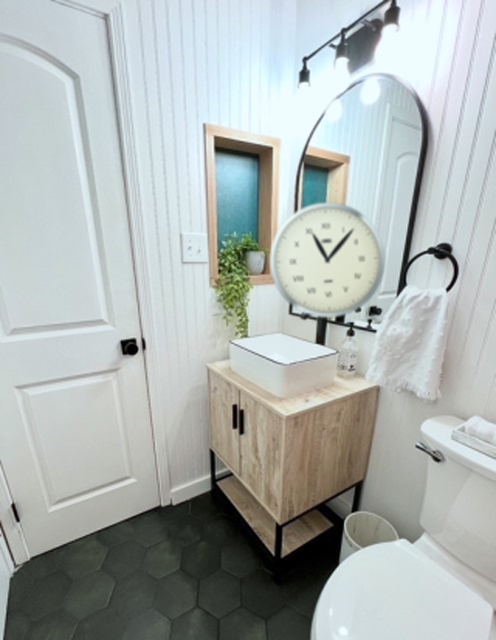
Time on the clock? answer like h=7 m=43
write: h=11 m=7
